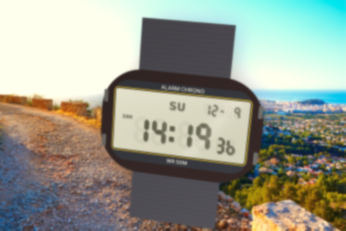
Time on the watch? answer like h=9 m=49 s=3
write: h=14 m=19 s=36
